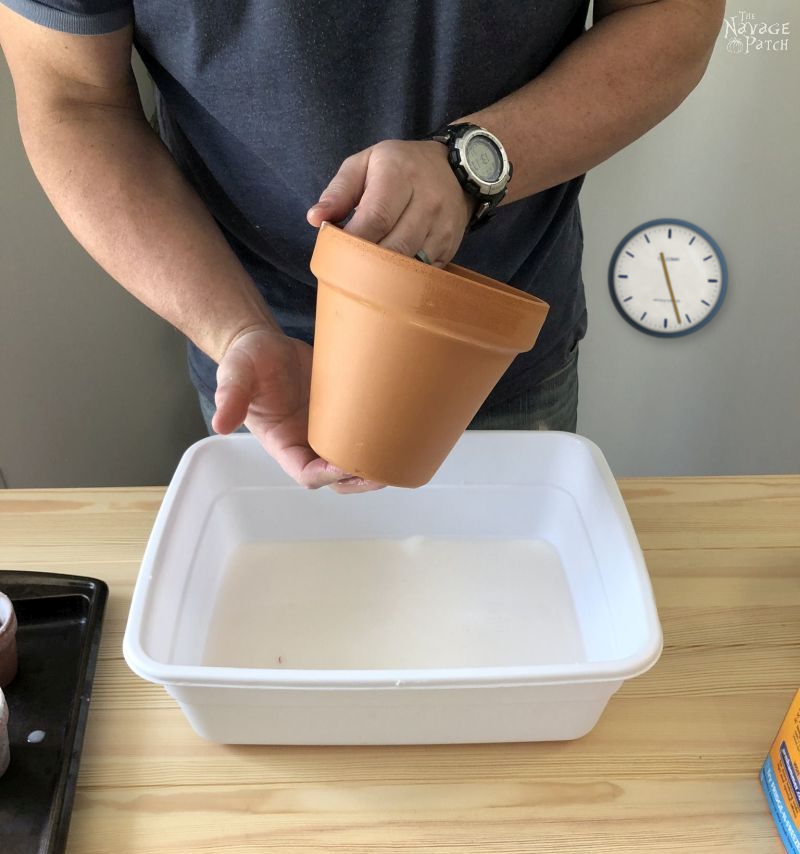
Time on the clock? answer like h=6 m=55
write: h=11 m=27
